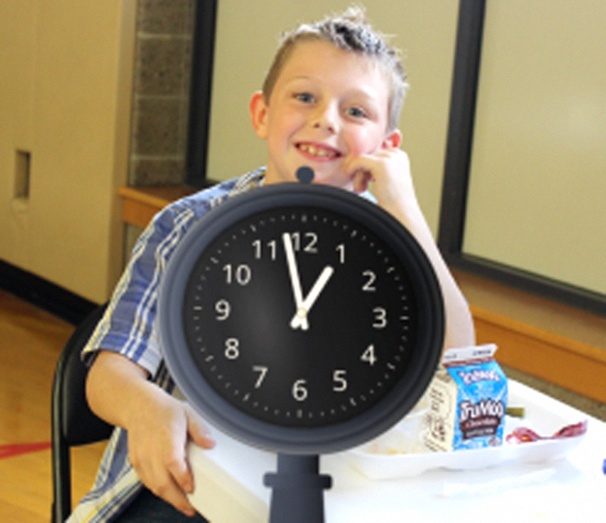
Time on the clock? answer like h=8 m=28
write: h=12 m=58
